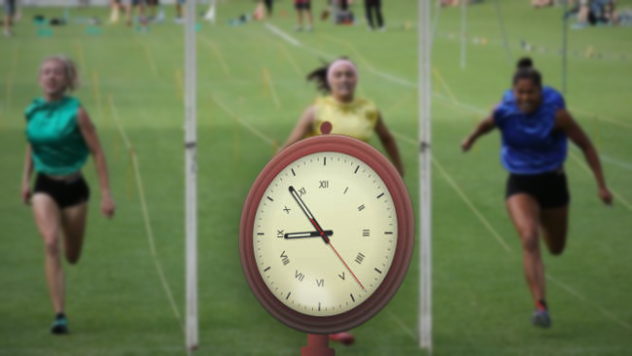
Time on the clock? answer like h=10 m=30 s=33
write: h=8 m=53 s=23
